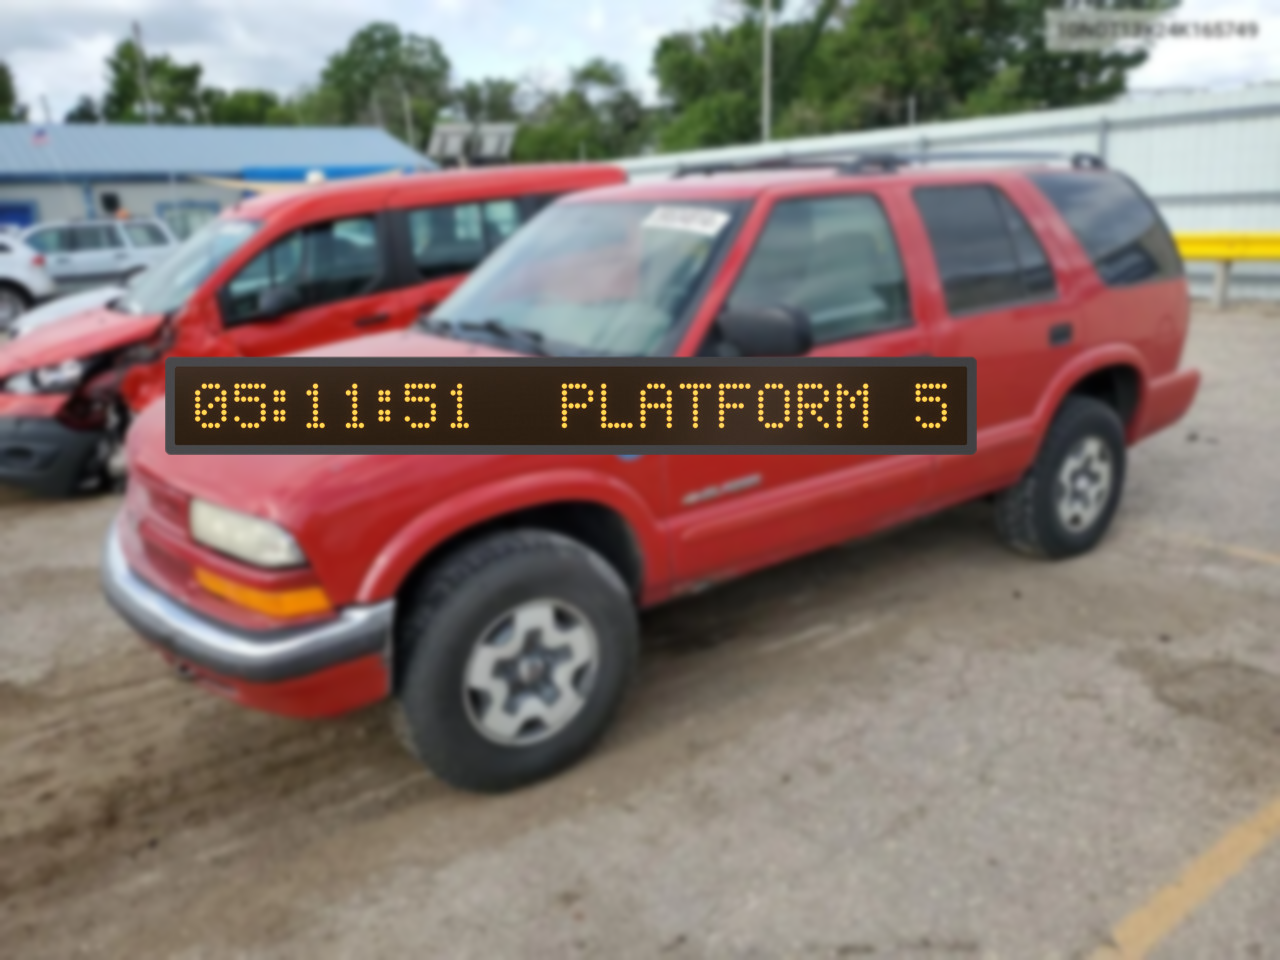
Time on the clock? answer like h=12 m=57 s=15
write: h=5 m=11 s=51
